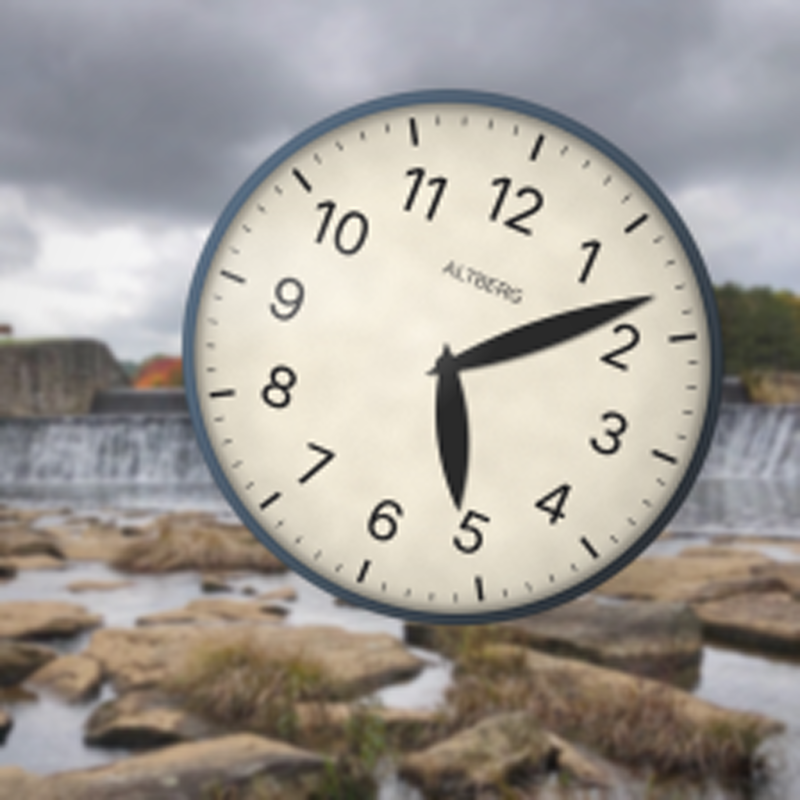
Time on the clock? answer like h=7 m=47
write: h=5 m=8
